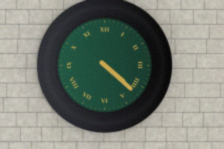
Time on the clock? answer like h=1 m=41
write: h=4 m=22
